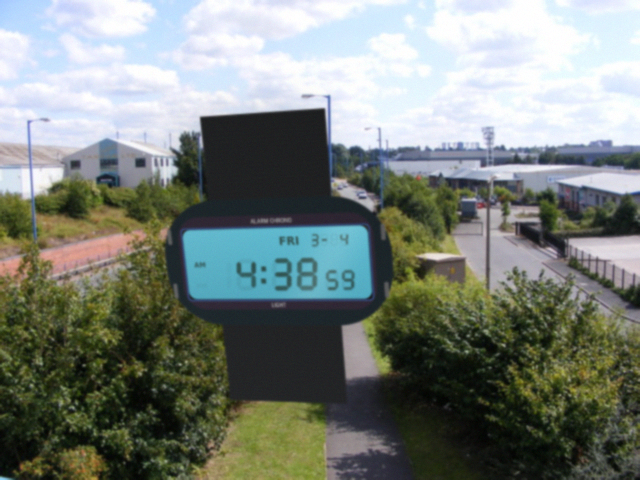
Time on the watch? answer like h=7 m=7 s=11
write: h=4 m=38 s=59
